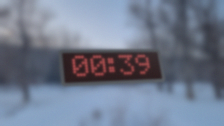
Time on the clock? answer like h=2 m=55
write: h=0 m=39
